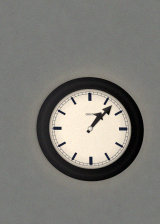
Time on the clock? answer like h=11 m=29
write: h=1 m=7
